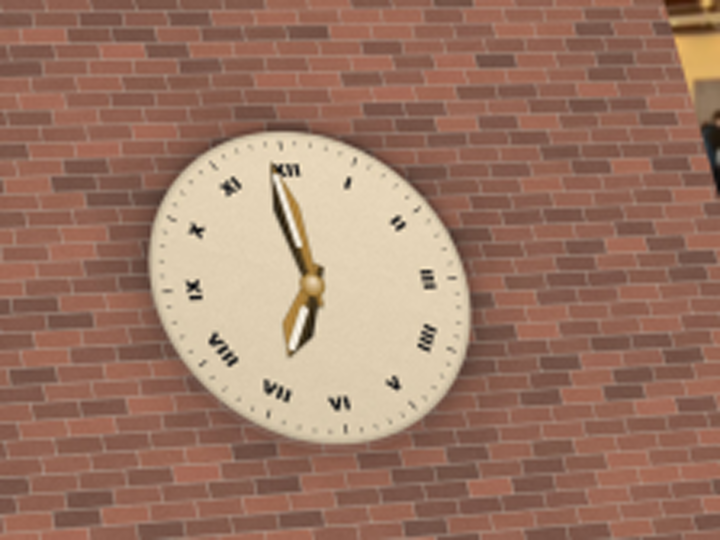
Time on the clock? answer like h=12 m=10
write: h=6 m=59
